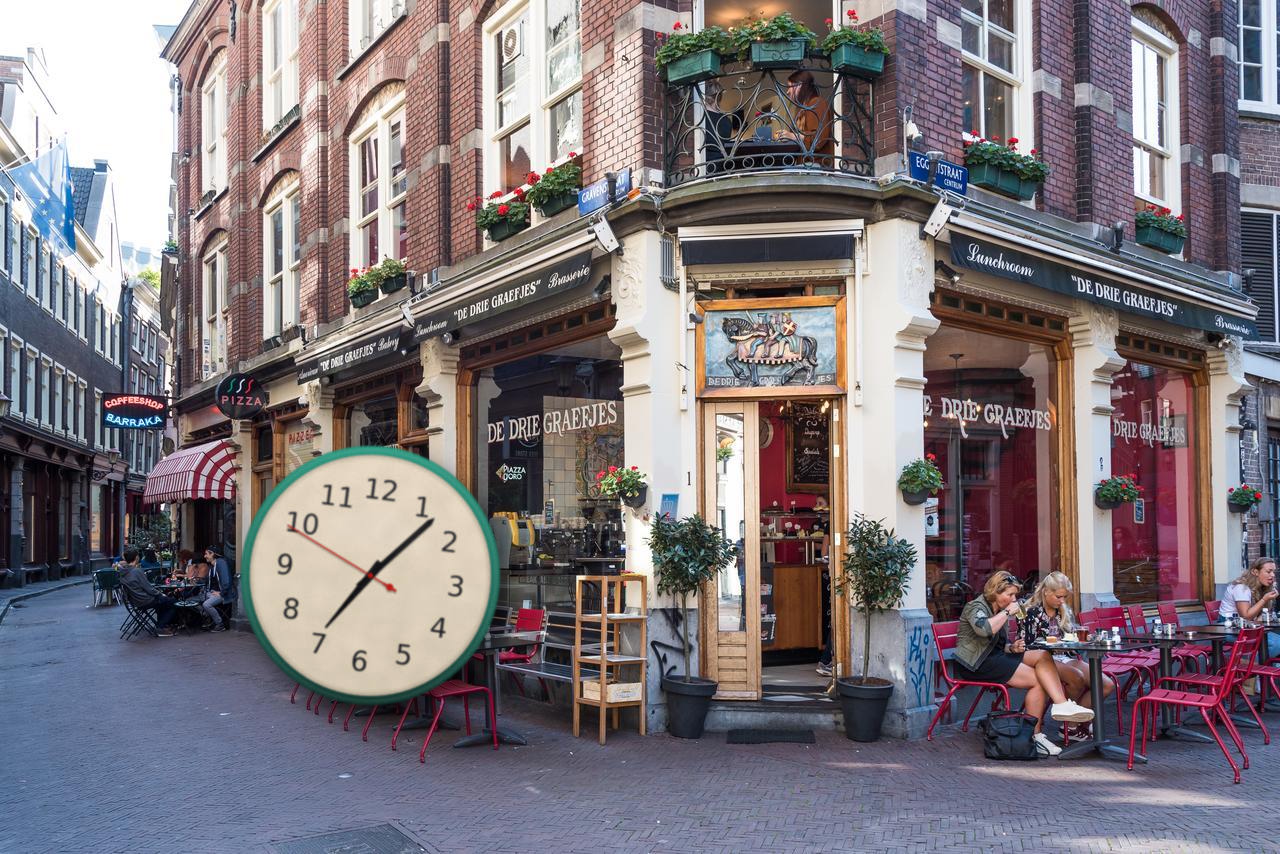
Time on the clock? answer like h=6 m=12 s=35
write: h=7 m=6 s=49
